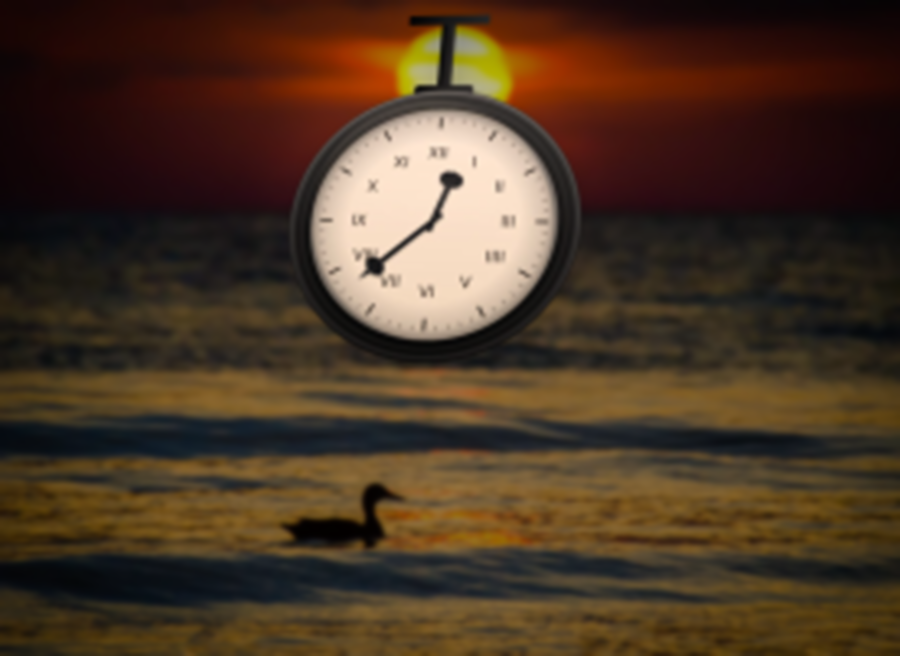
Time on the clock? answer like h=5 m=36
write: h=12 m=38
